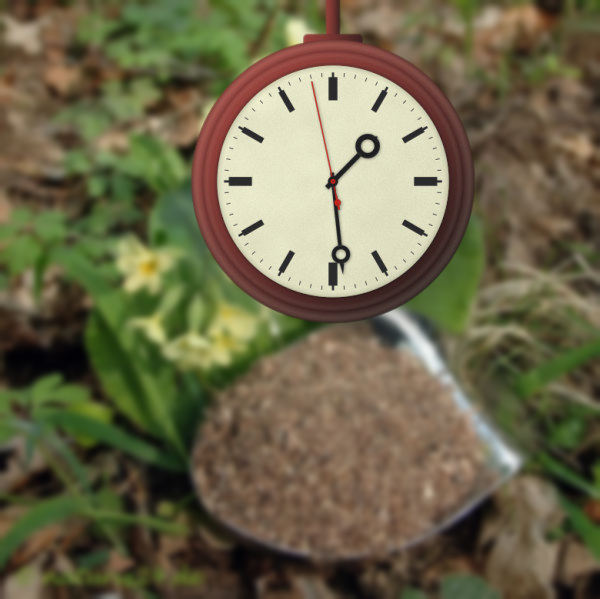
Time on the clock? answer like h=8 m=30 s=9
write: h=1 m=28 s=58
